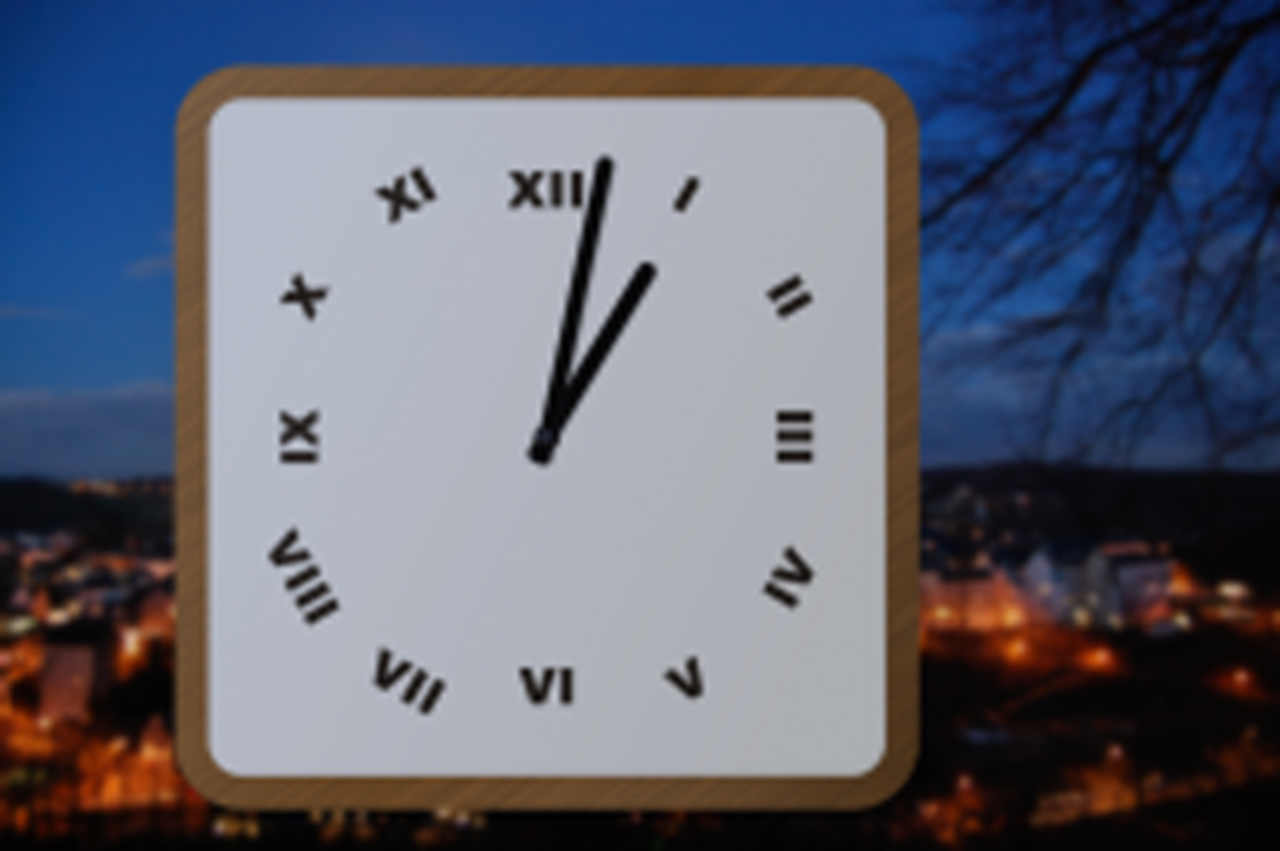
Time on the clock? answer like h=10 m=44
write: h=1 m=2
